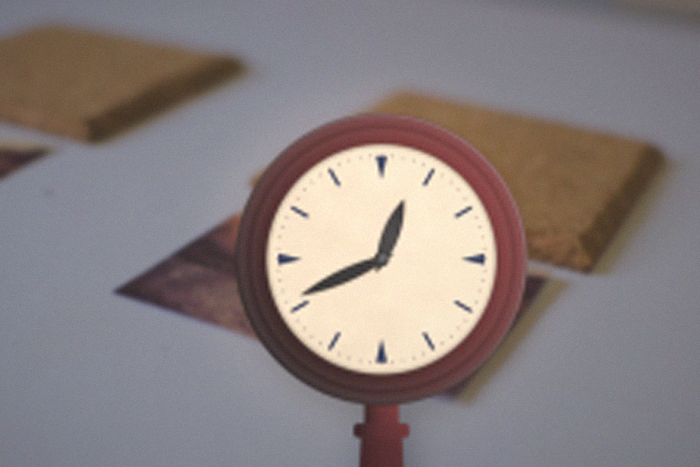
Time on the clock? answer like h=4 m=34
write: h=12 m=41
